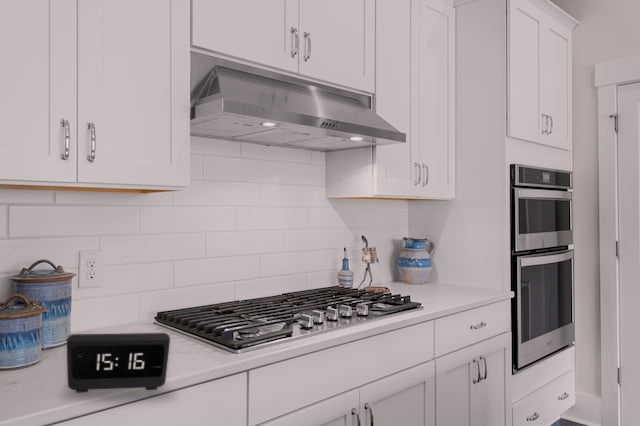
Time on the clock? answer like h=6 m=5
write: h=15 m=16
